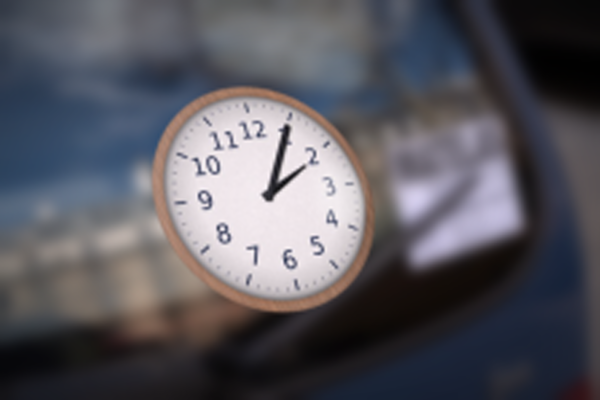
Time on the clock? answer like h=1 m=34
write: h=2 m=5
